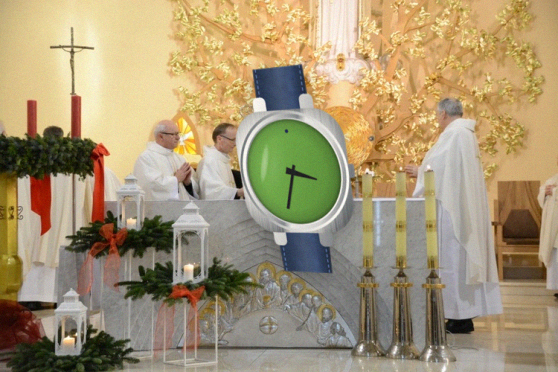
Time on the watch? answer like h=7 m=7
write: h=3 m=33
